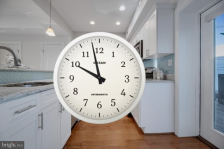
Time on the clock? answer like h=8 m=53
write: h=9 m=58
